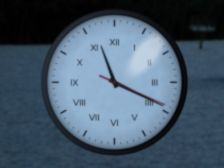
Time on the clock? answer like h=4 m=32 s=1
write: h=11 m=19 s=19
